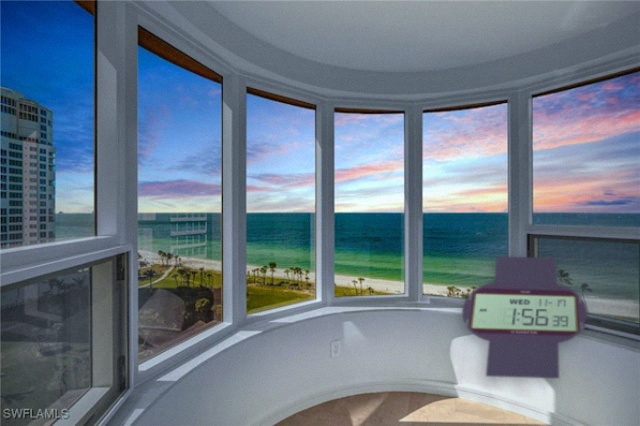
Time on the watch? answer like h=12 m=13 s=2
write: h=1 m=56 s=39
